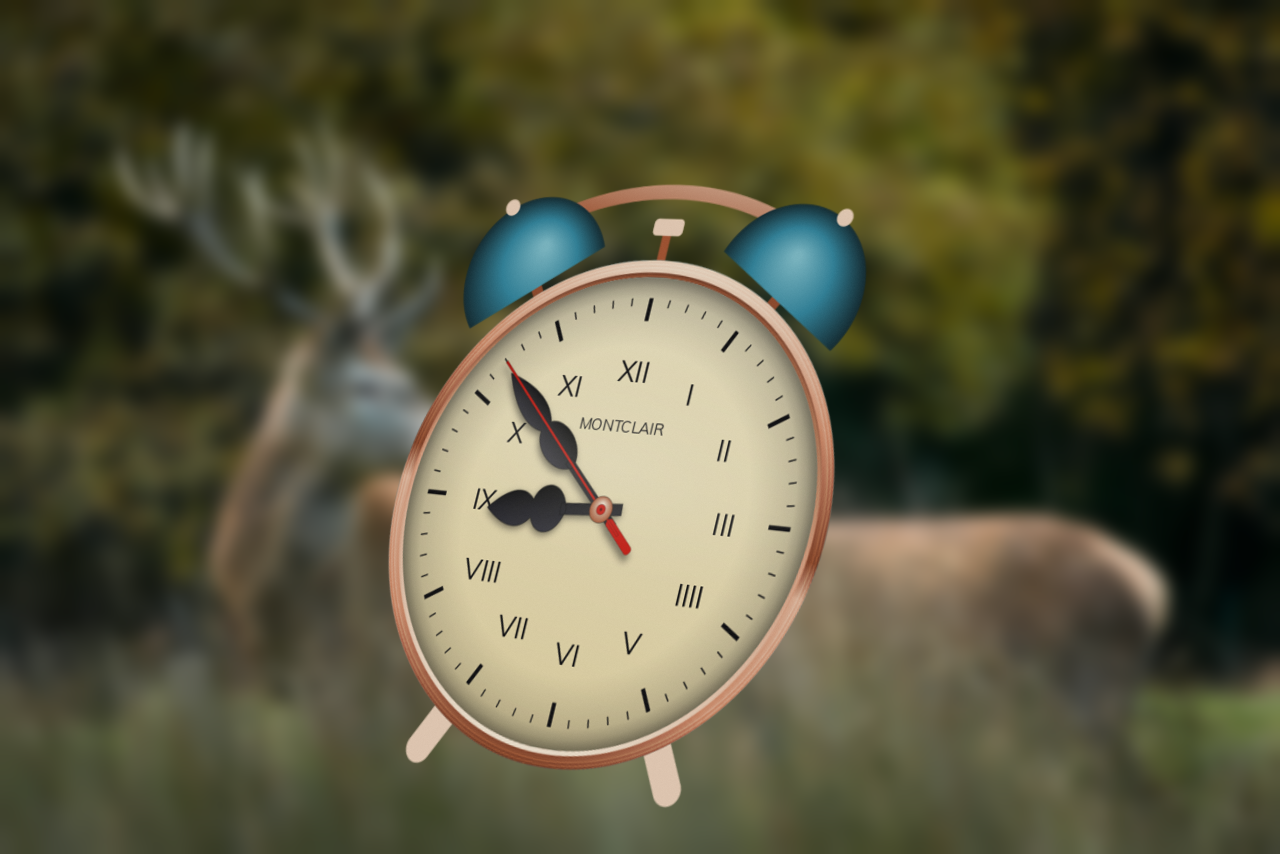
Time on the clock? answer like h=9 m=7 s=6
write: h=8 m=51 s=52
